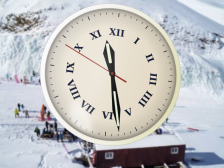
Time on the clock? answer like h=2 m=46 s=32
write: h=11 m=27 s=49
